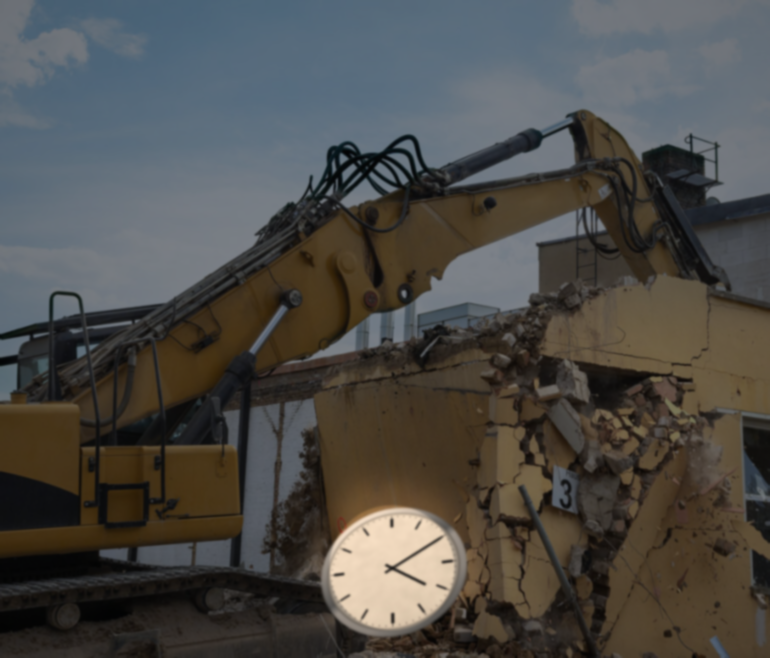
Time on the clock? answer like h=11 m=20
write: h=4 m=10
